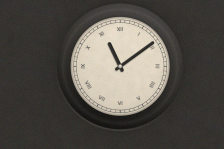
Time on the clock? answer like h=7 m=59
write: h=11 m=9
